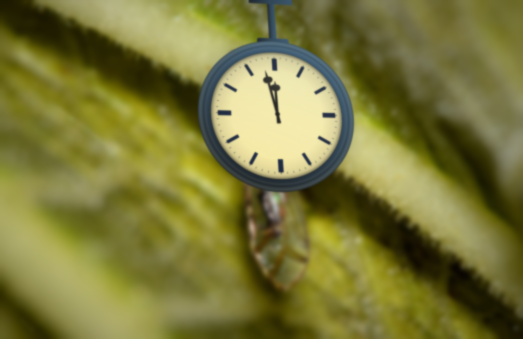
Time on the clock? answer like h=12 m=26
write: h=11 m=58
